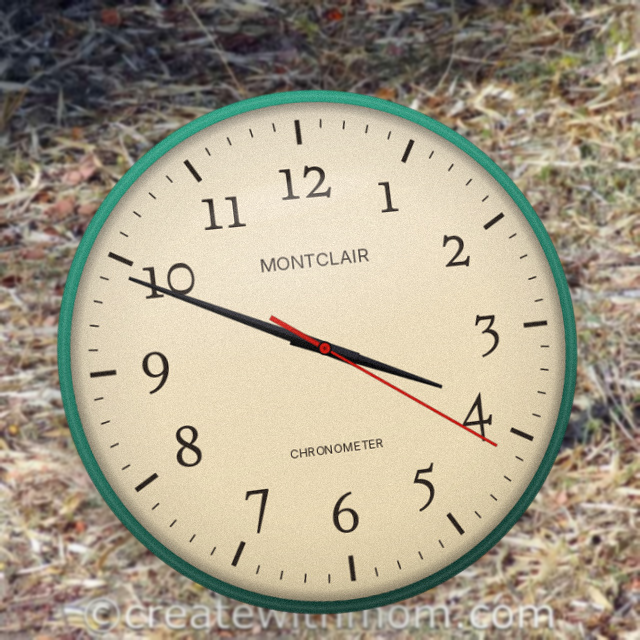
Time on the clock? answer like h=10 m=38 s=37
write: h=3 m=49 s=21
